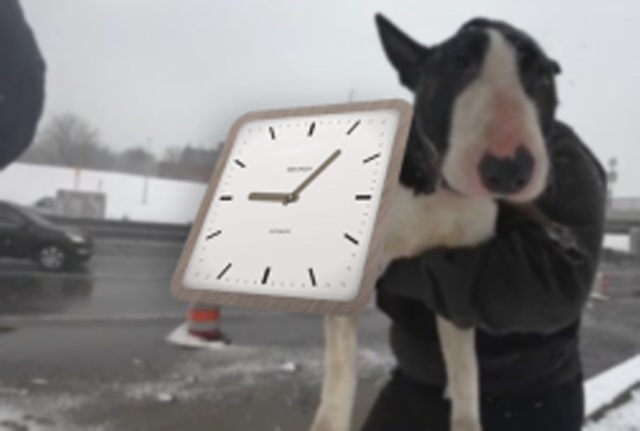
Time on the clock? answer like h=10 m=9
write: h=9 m=6
